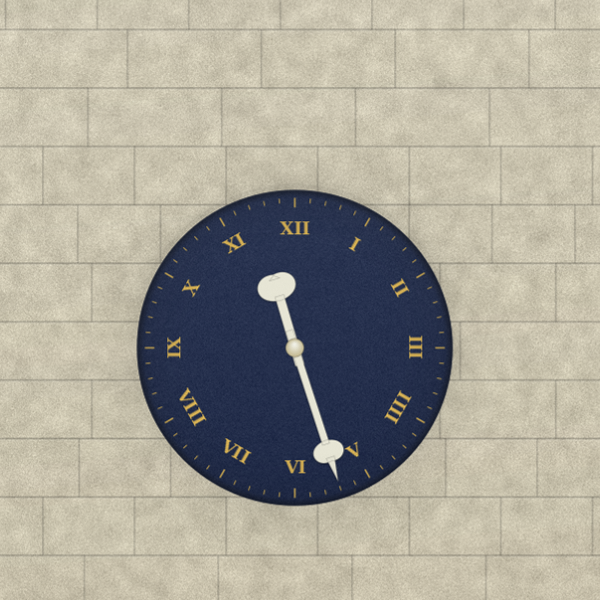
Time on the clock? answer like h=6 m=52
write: h=11 m=27
